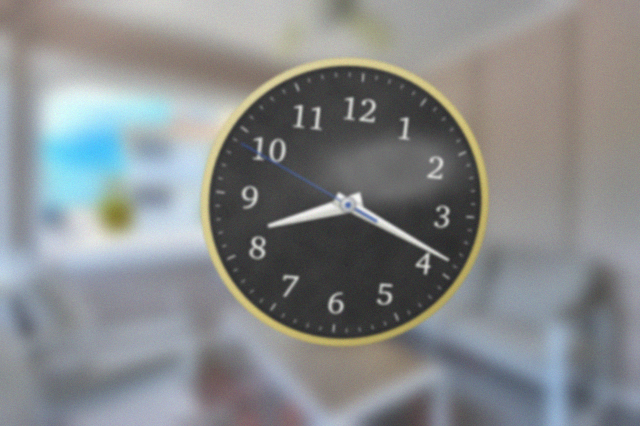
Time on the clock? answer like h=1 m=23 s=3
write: h=8 m=18 s=49
